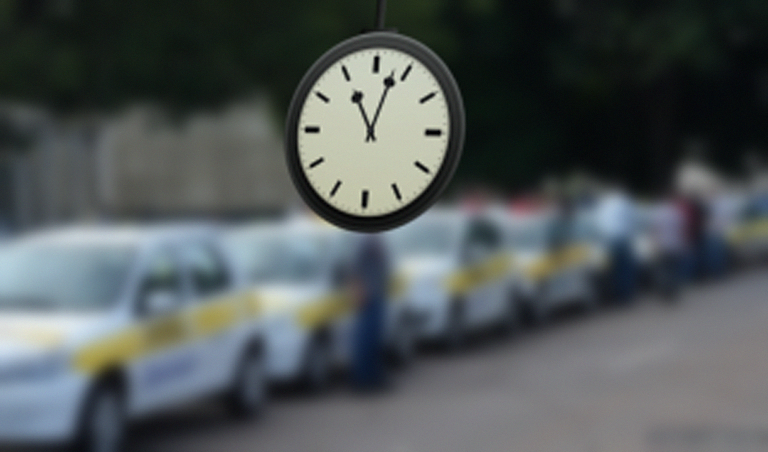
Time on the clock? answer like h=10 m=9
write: h=11 m=3
